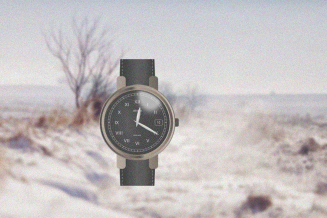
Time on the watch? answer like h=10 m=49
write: h=12 m=20
